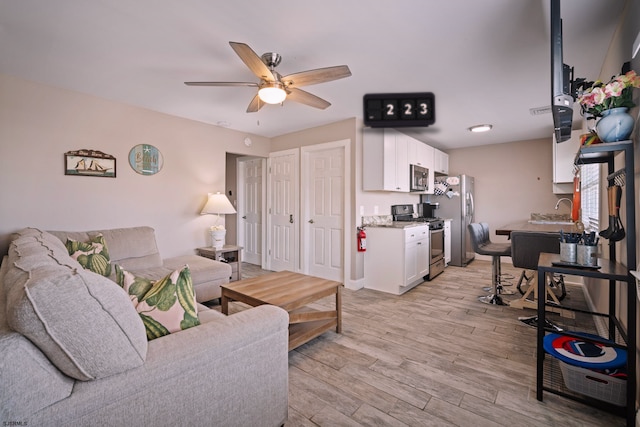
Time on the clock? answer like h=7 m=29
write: h=2 m=23
